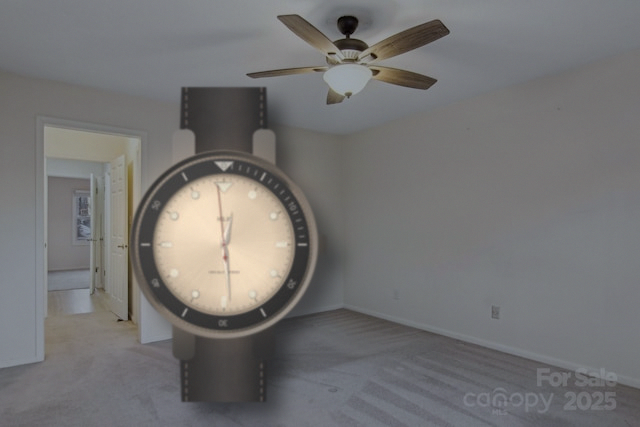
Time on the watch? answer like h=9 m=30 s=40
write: h=12 m=28 s=59
